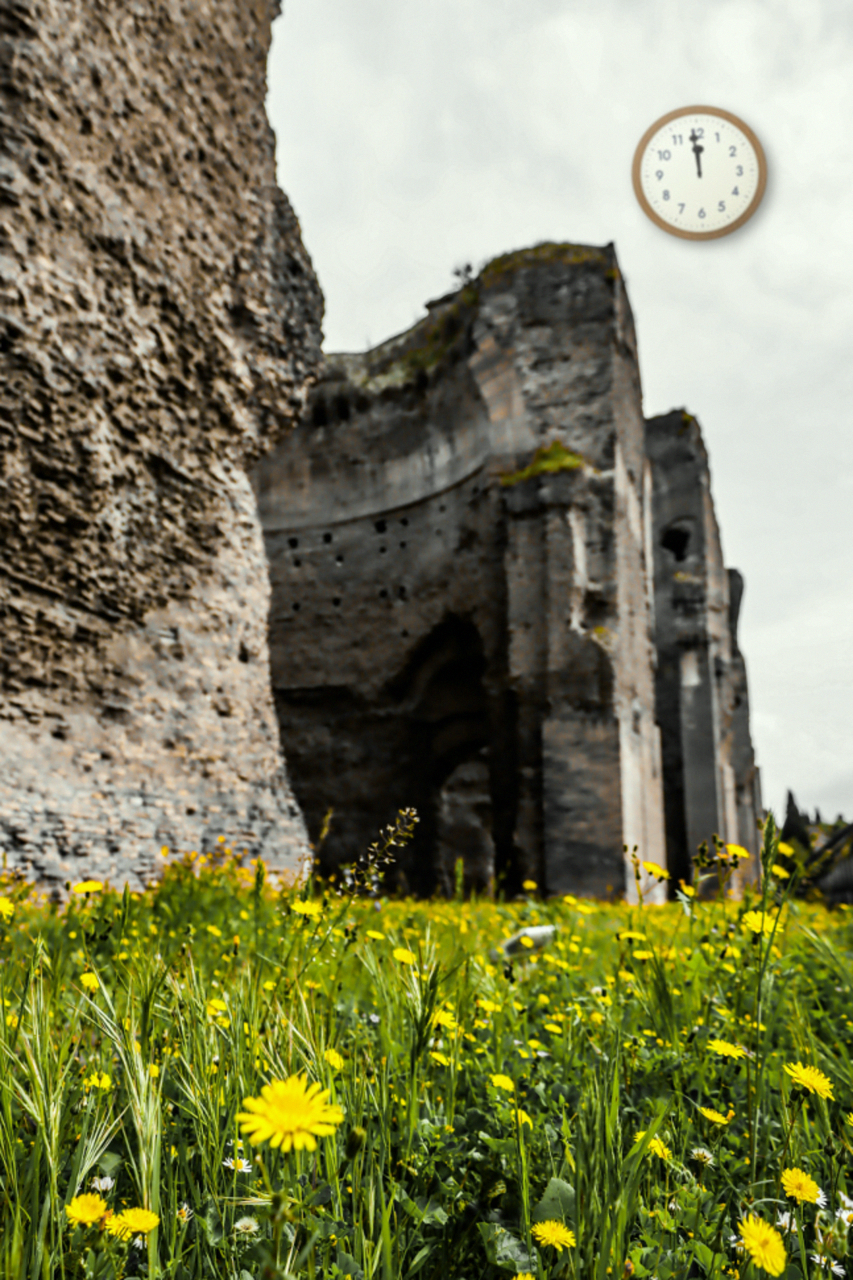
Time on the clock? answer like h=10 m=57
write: h=11 m=59
